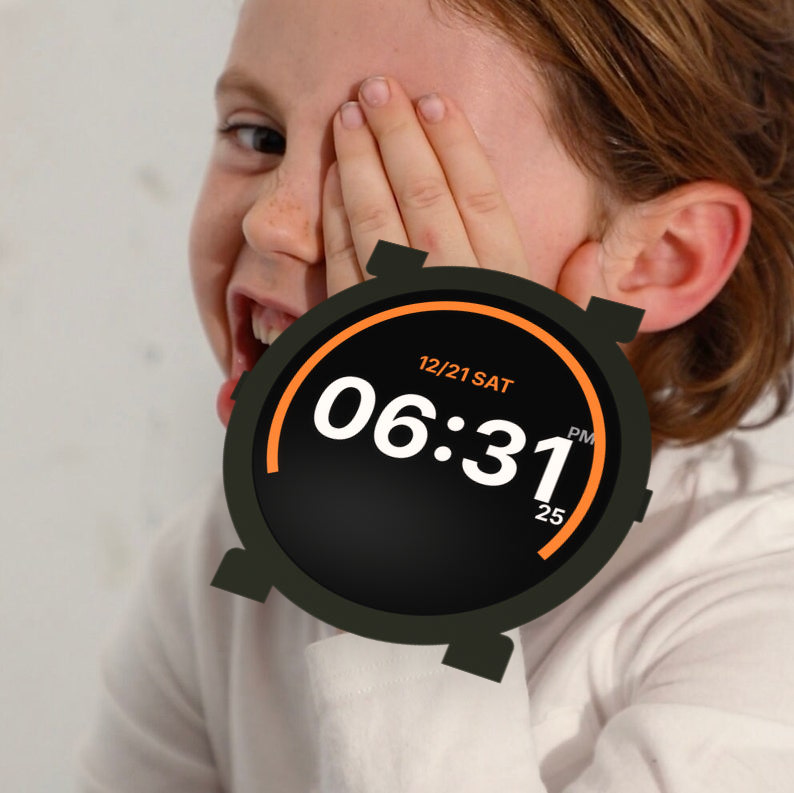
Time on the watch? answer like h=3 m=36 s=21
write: h=6 m=31 s=25
